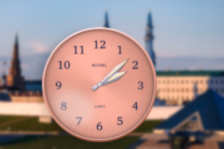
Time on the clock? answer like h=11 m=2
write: h=2 m=8
